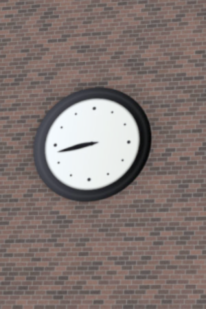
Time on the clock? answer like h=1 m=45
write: h=8 m=43
